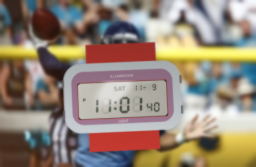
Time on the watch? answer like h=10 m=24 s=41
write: h=11 m=1 s=40
